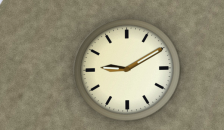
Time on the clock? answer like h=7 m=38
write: h=9 m=10
